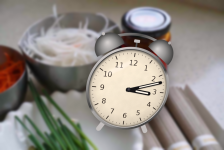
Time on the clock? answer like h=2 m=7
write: h=3 m=12
